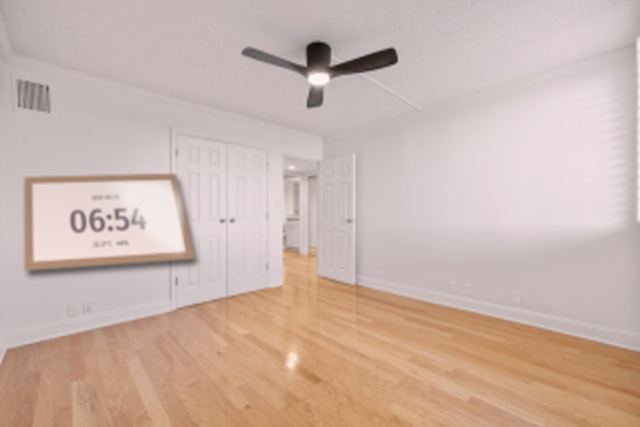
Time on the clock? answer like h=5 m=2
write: h=6 m=54
